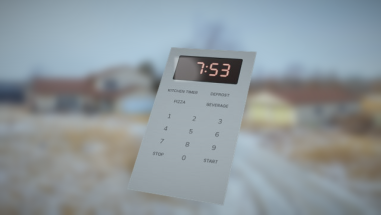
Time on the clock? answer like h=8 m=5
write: h=7 m=53
